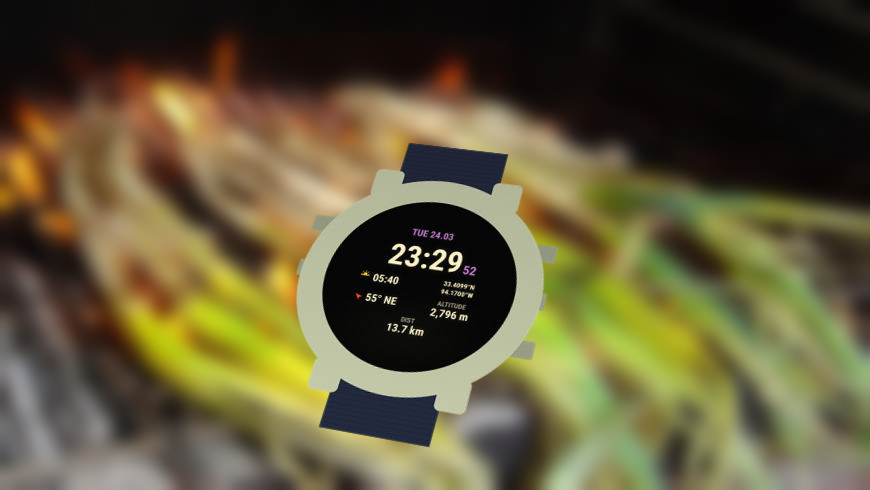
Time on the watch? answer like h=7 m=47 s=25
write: h=23 m=29 s=52
